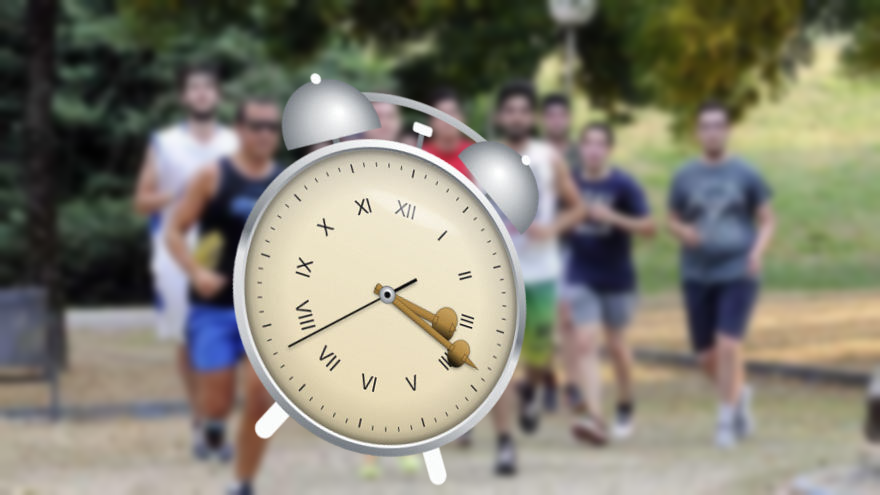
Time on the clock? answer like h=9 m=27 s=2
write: h=3 m=18 s=38
